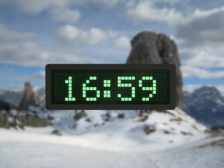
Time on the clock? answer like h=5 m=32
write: h=16 m=59
